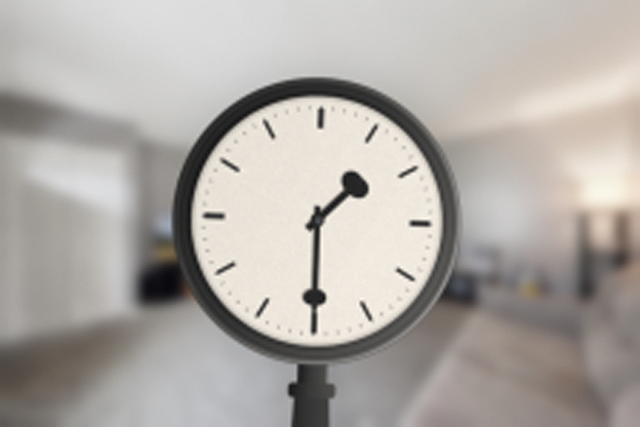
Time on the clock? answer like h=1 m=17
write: h=1 m=30
